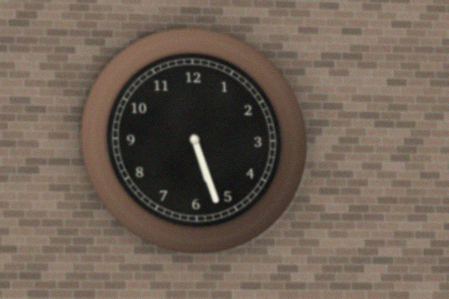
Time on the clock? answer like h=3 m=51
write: h=5 m=27
